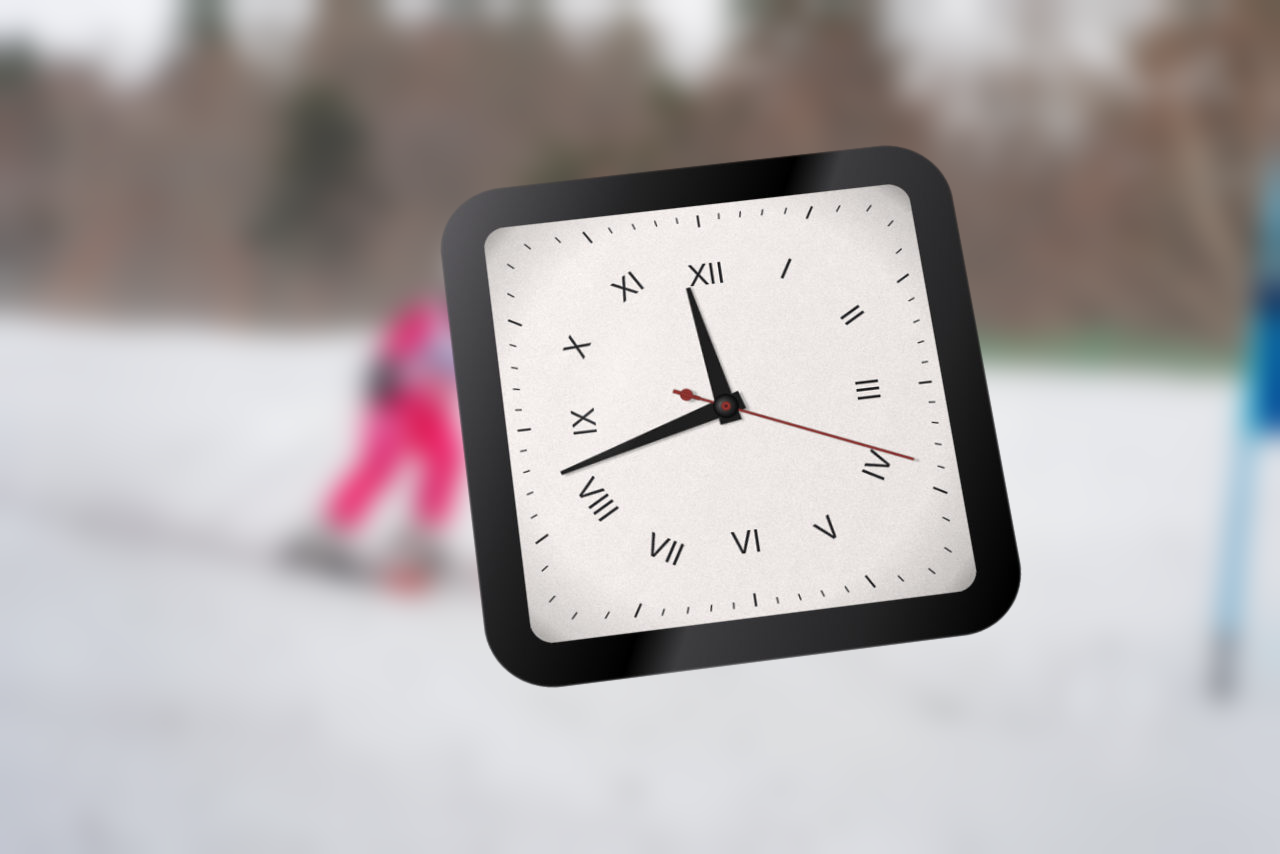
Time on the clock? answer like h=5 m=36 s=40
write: h=11 m=42 s=19
